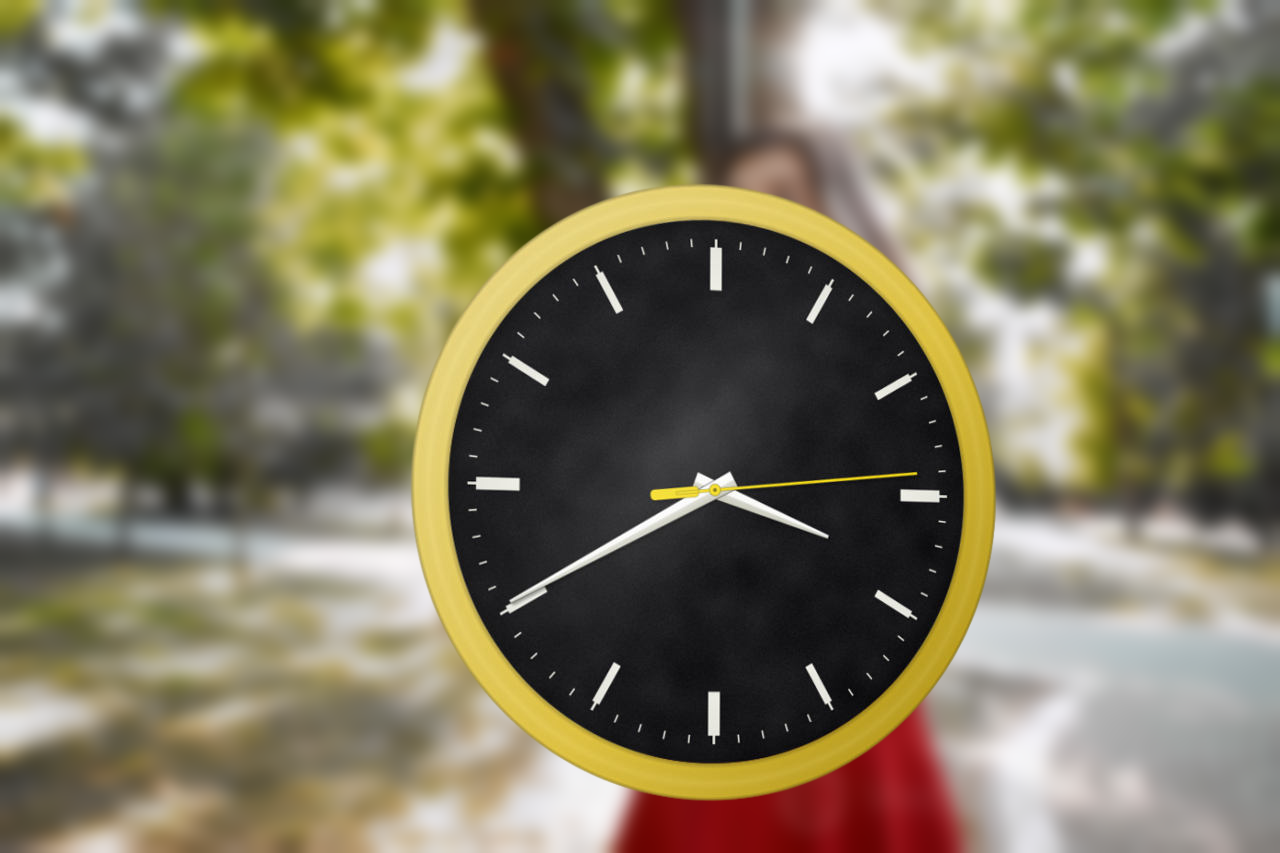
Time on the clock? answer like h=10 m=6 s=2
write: h=3 m=40 s=14
